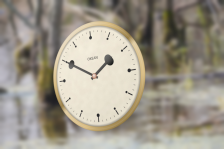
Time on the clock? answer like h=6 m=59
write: h=1 m=50
